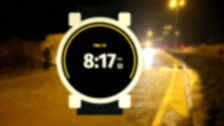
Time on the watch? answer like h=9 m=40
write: h=8 m=17
